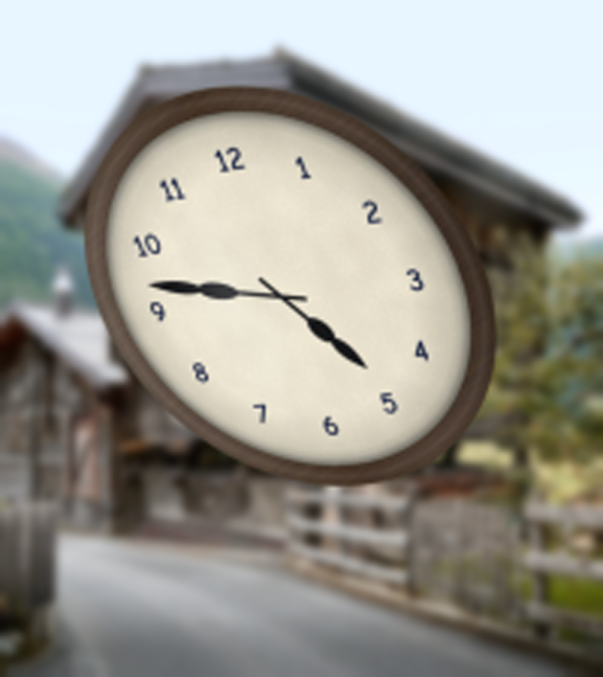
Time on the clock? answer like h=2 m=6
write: h=4 m=47
